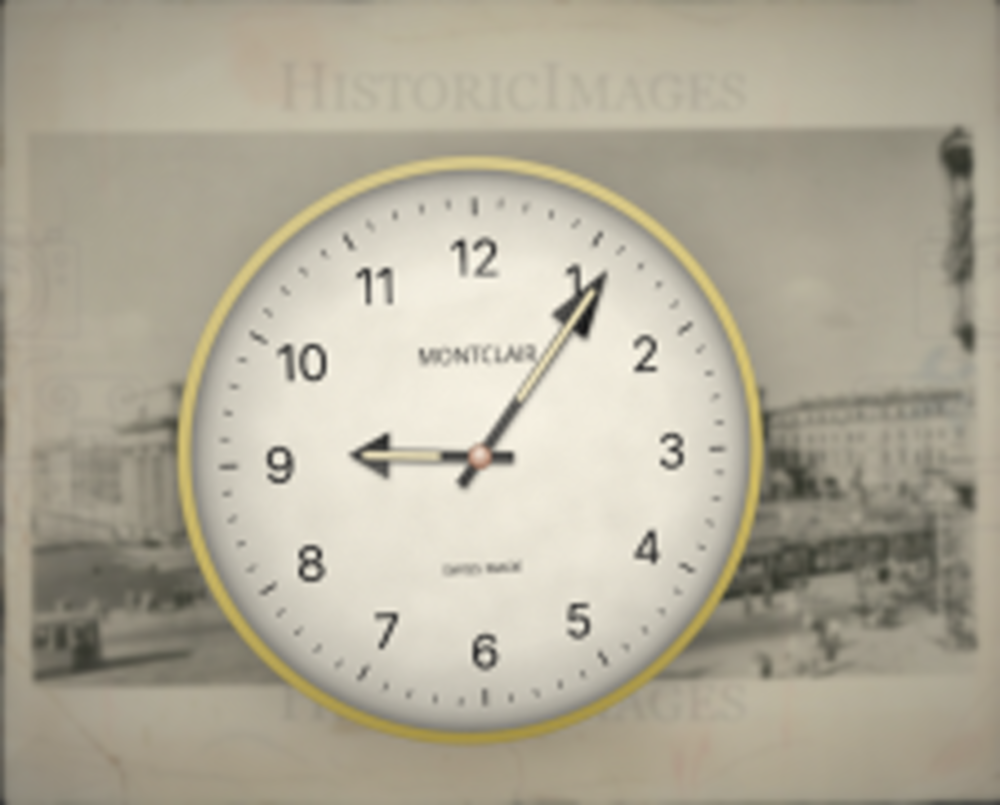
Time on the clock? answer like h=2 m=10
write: h=9 m=6
